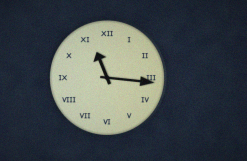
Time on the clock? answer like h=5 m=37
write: h=11 m=16
